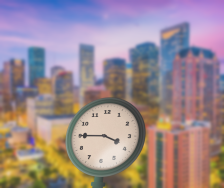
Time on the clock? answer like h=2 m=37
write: h=3 m=45
